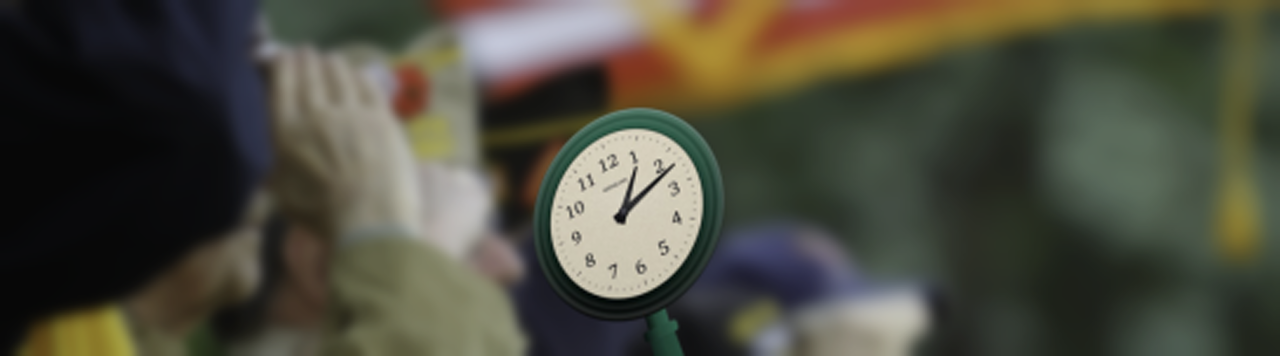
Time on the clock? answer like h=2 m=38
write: h=1 m=12
